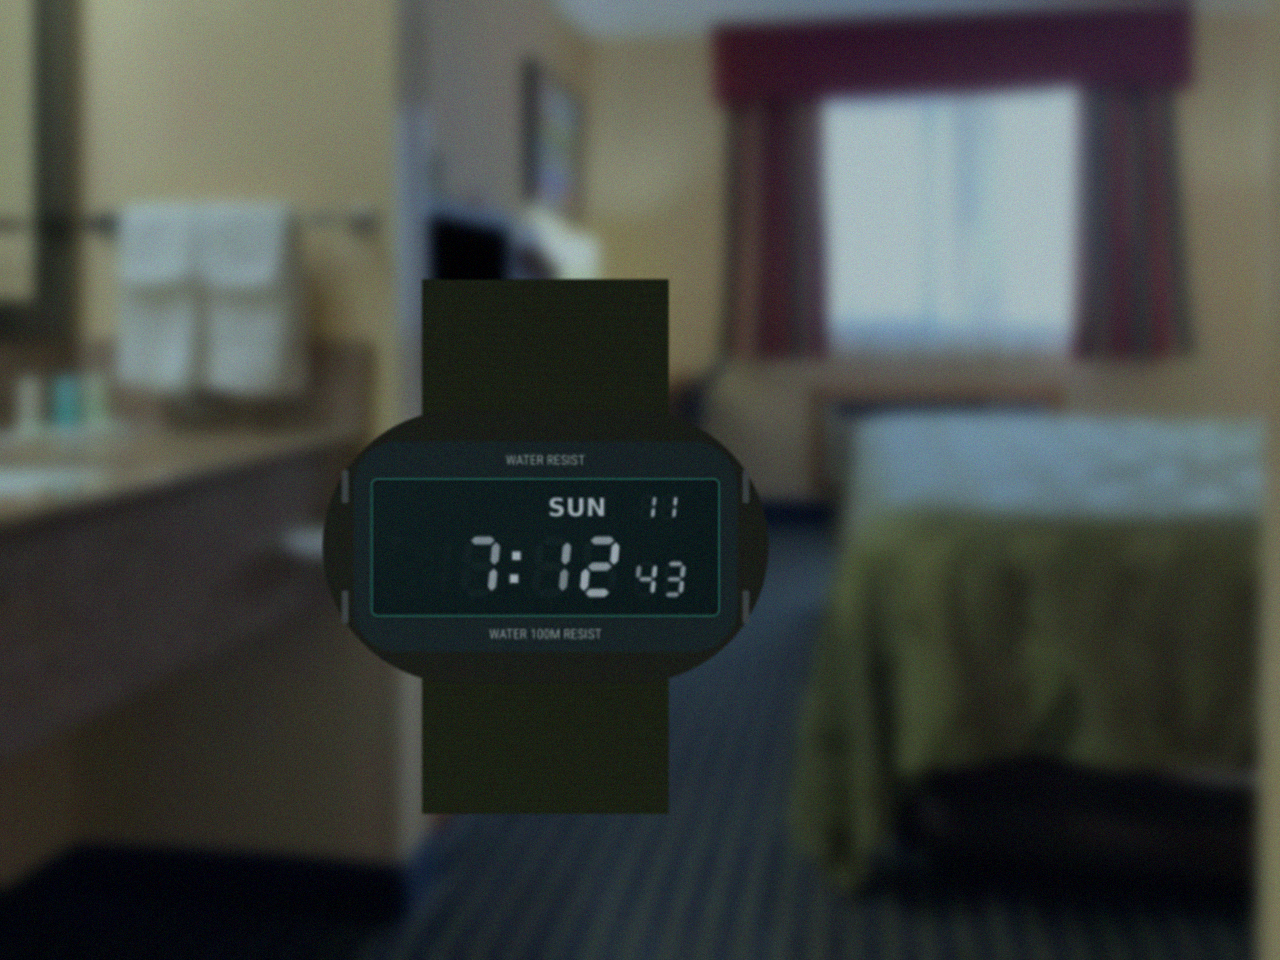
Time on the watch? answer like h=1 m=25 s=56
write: h=7 m=12 s=43
